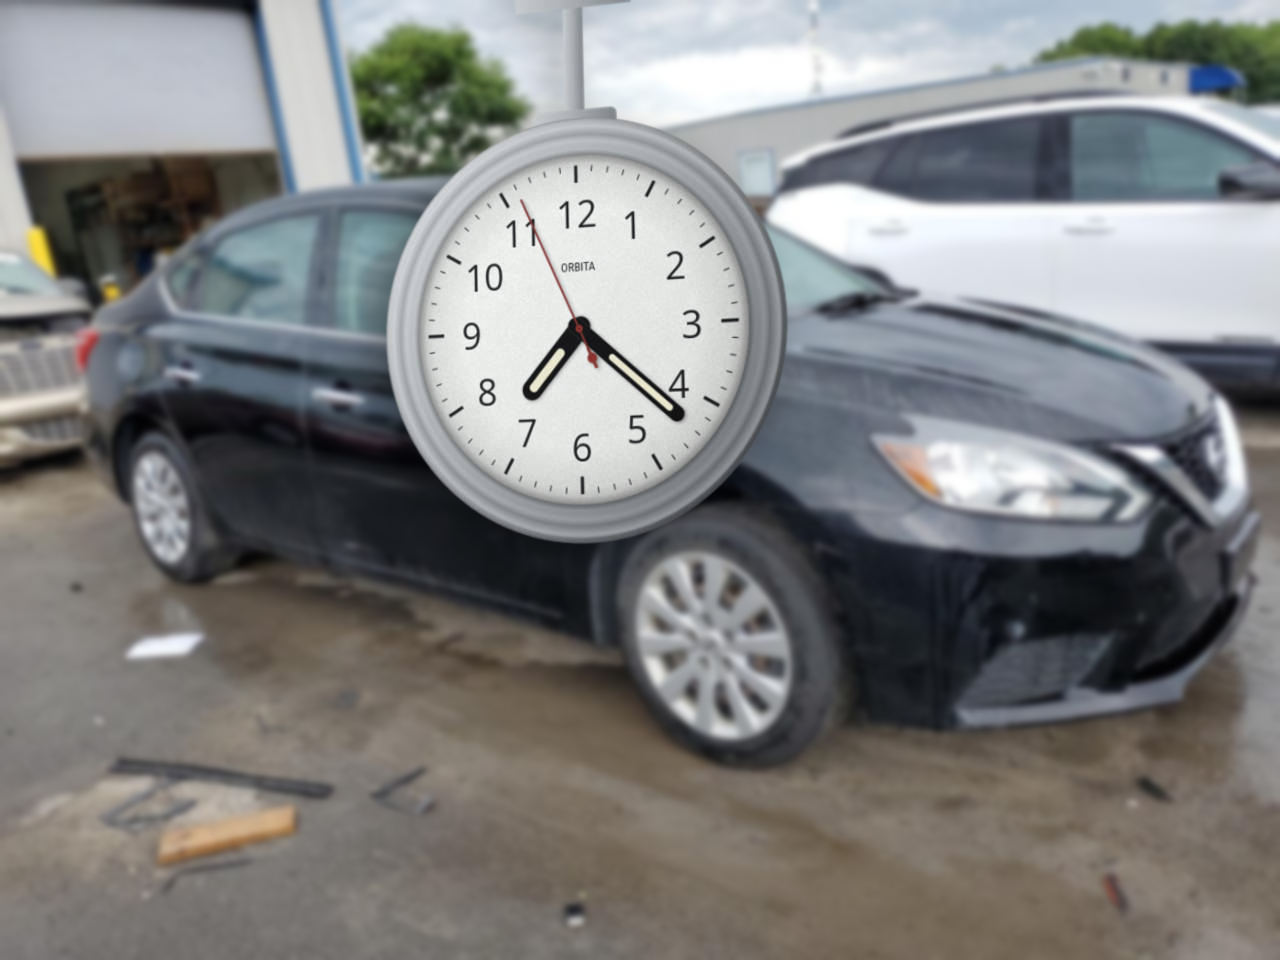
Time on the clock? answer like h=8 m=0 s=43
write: h=7 m=21 s=56
